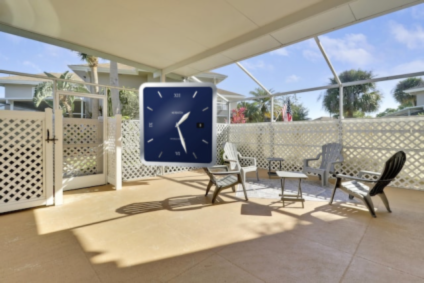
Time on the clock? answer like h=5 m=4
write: h=1 m=27
